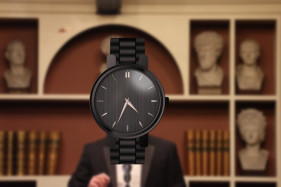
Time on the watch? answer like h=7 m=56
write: h=4 m=34
